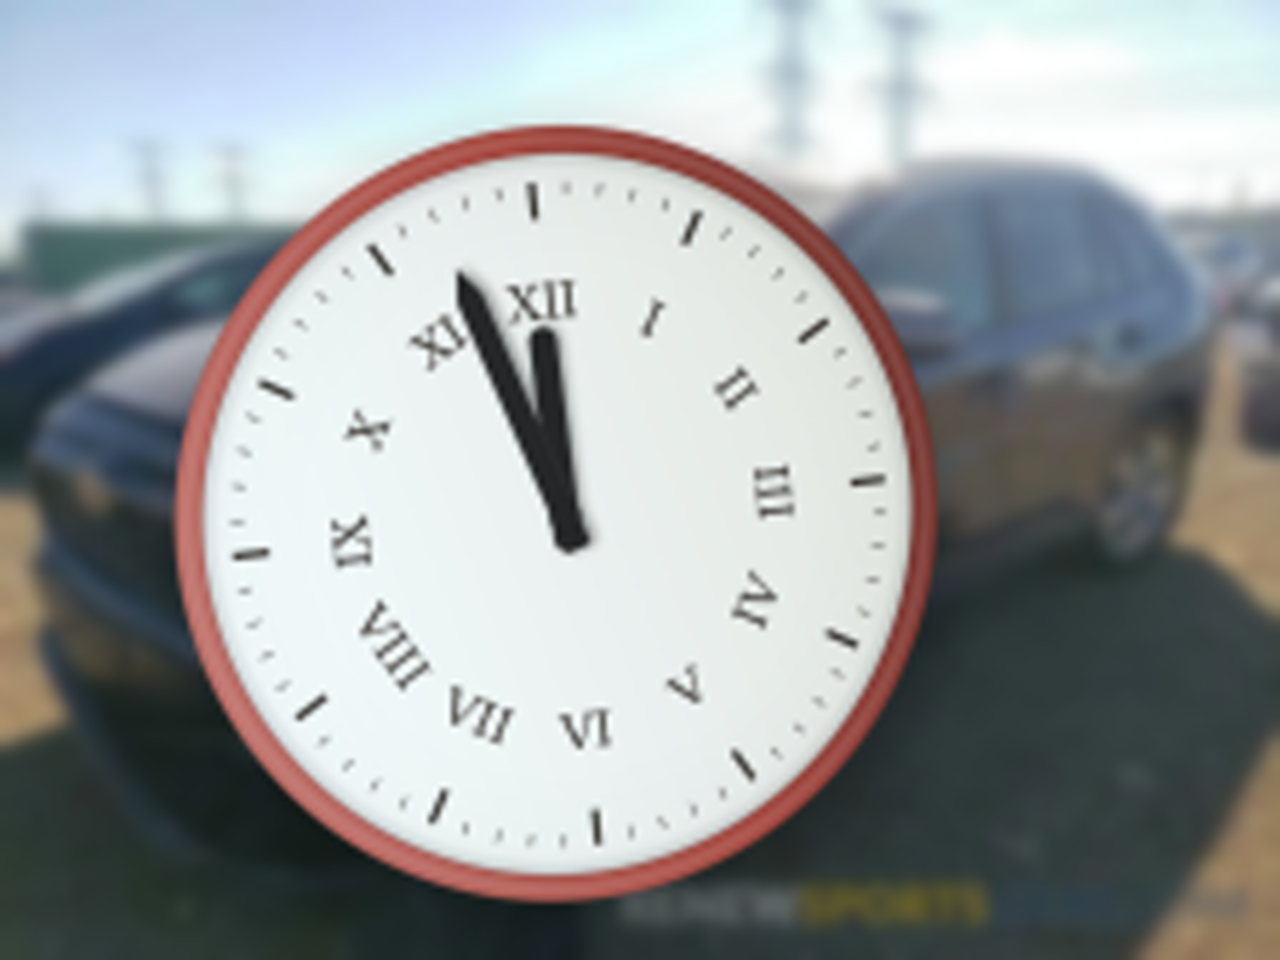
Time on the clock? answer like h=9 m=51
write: h=11 m=57
